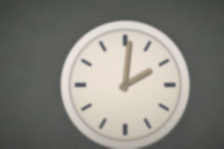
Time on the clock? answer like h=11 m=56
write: h=2 m=1
